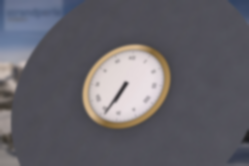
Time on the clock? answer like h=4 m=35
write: h=6 m=34
